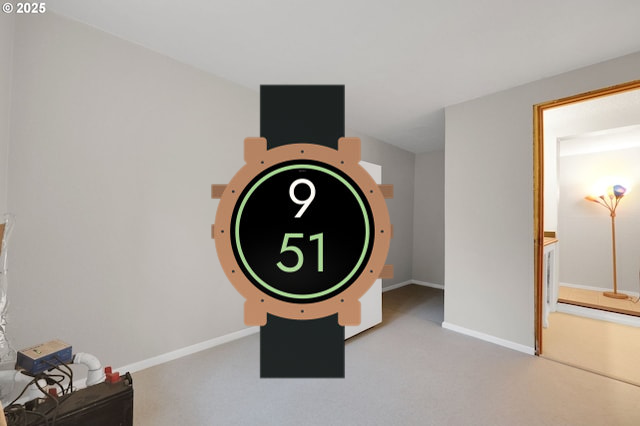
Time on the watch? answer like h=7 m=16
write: h=9 m=51
